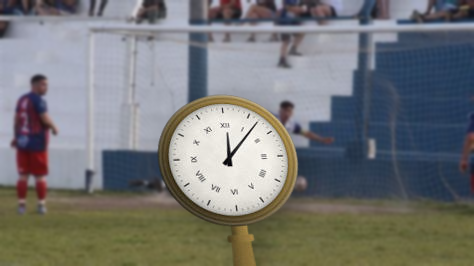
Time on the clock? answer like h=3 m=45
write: h=12 m=7
